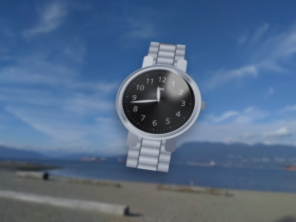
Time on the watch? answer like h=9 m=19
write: h=11 m=43
